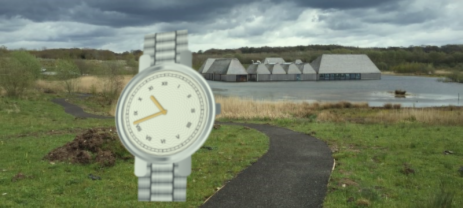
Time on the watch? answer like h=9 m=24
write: h=10 m=42
